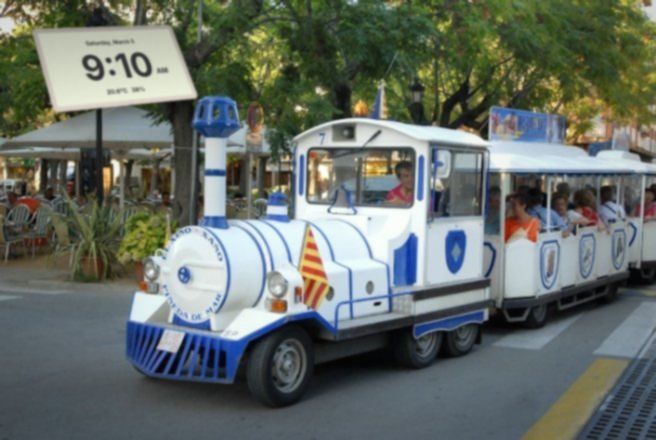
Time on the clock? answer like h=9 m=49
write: h=9 m=10
